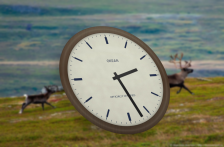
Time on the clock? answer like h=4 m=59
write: h=2 m=27
